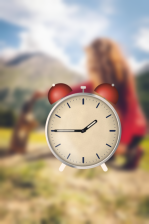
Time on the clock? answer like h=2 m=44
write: h=1 m=45
